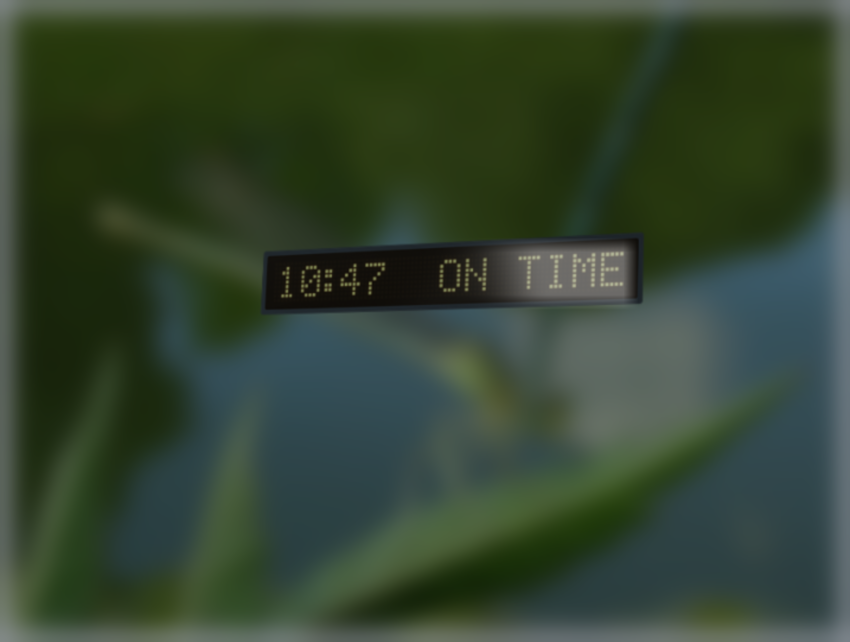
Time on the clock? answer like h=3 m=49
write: h=10 m=47
